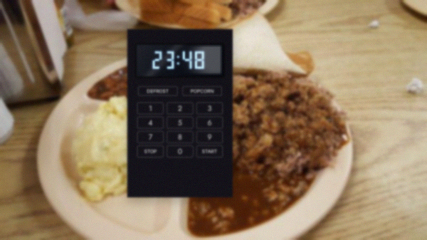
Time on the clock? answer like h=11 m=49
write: h=23 m=48
